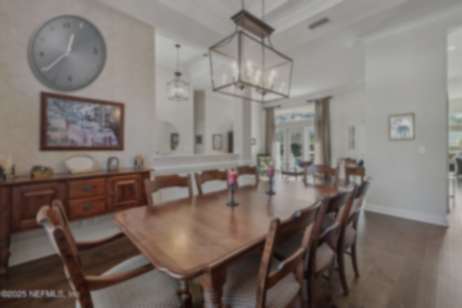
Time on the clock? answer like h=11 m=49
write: h=12 m=39
